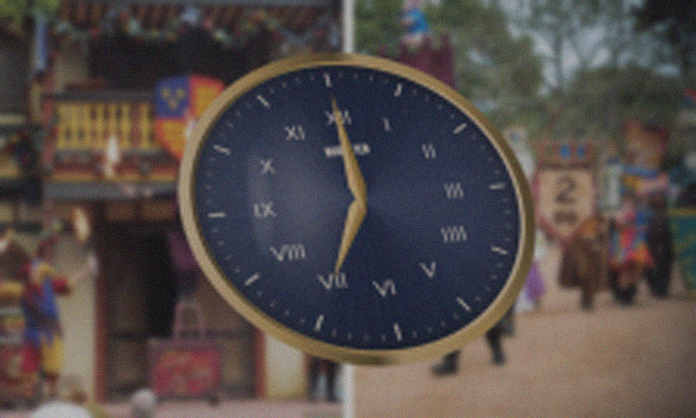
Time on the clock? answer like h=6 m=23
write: h=7 m=0
